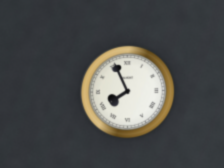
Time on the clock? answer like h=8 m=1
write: h=7 m=56
